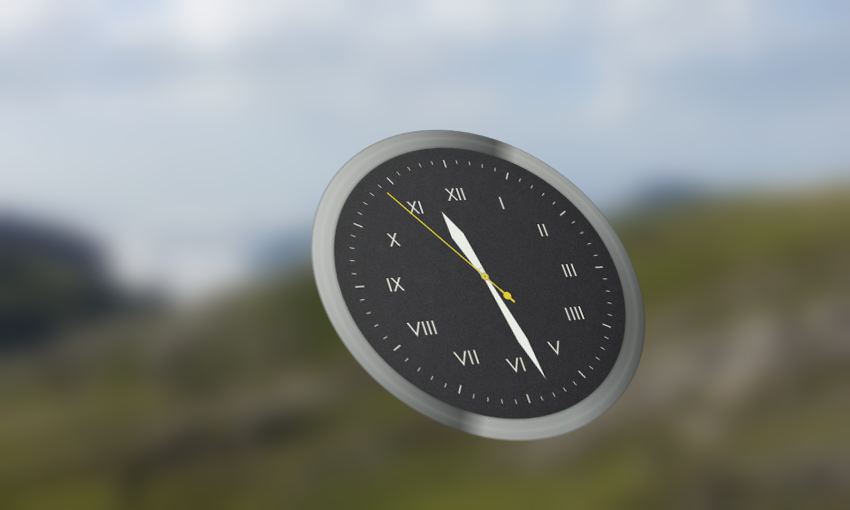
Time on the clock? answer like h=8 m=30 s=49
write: h=11 m=27 s=54
